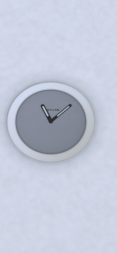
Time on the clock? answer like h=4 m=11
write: h=11 m=8
